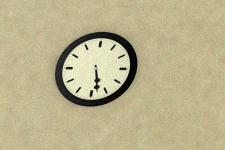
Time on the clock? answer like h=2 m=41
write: h=5 m=28
